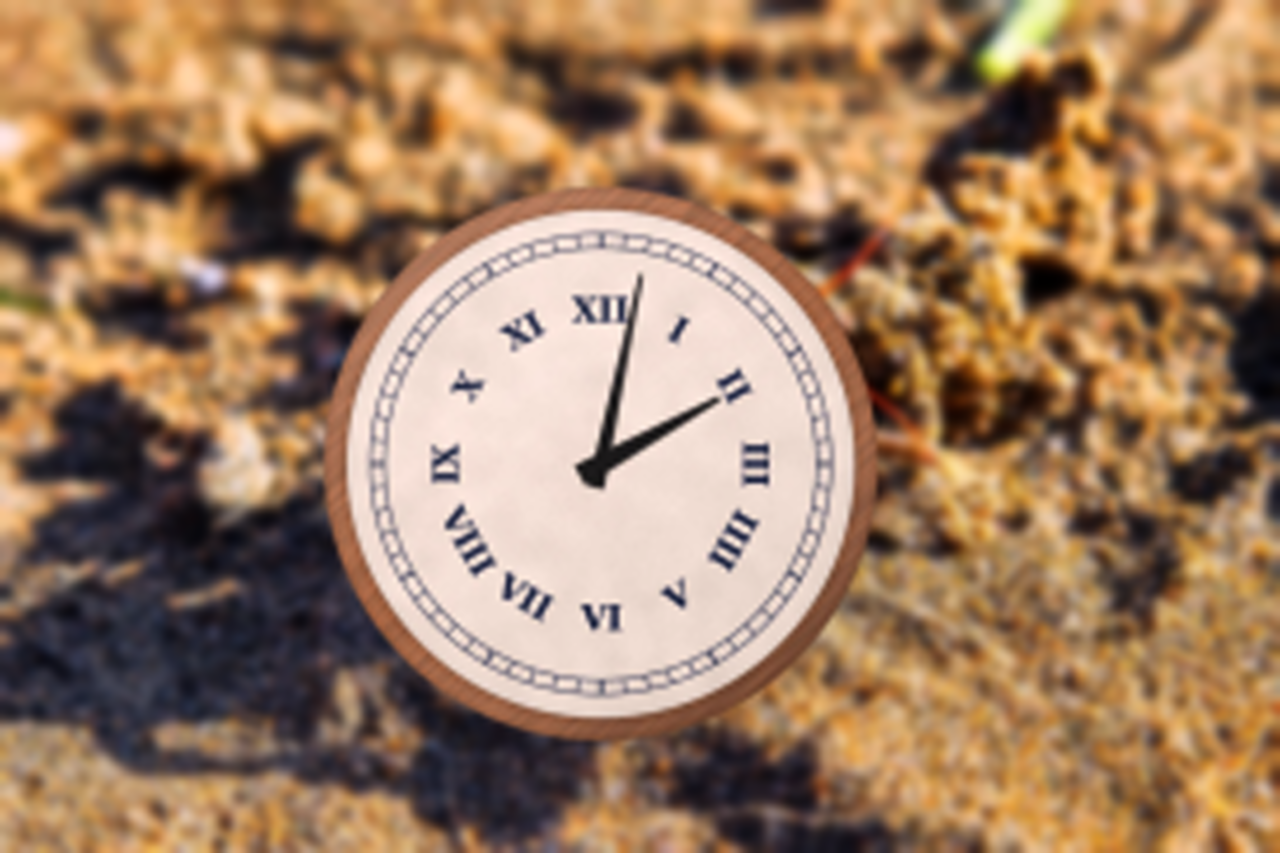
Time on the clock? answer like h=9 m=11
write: h=2 m=2
